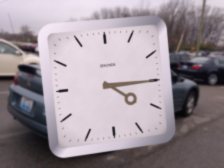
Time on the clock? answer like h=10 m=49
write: h=4 m=15
